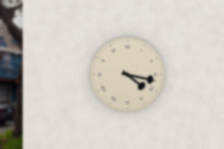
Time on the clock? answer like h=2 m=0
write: h=4 m=17
